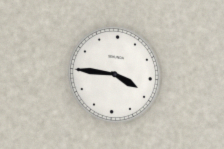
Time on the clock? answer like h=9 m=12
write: h=3 m=45
